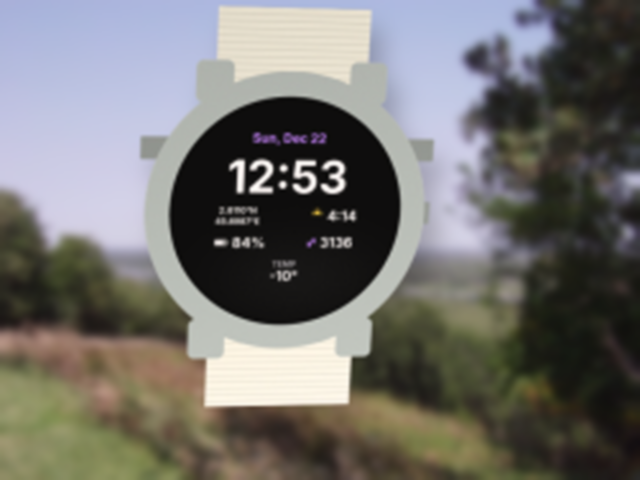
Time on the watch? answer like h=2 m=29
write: h=12 m=53
